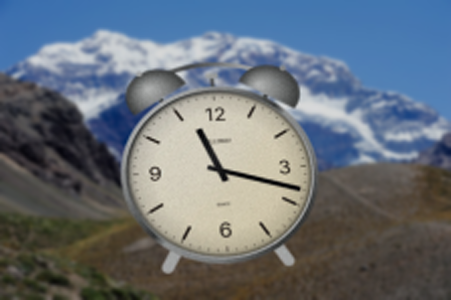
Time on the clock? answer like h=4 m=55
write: h=11 m=18
